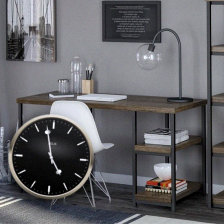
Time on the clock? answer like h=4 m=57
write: h=4 m=58
